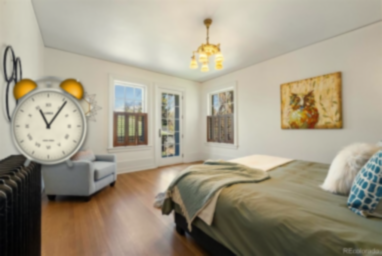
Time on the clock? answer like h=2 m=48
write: h=11 m=6
